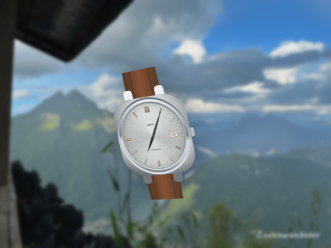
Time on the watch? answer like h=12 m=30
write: h=7 m=5
